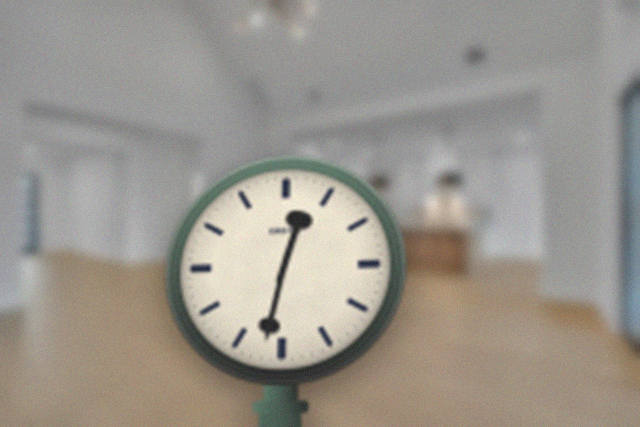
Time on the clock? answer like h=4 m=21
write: h=12 m=32
